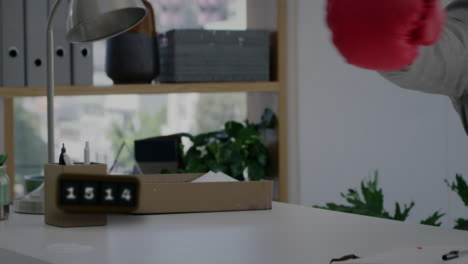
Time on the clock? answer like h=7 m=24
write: h=15 m=14
